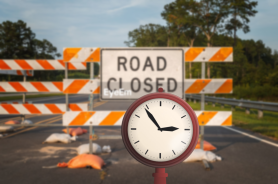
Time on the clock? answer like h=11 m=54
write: h=2 m=54
